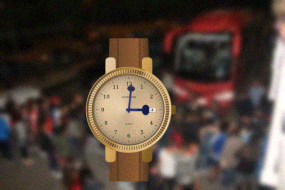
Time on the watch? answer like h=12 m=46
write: h=3 m=1
